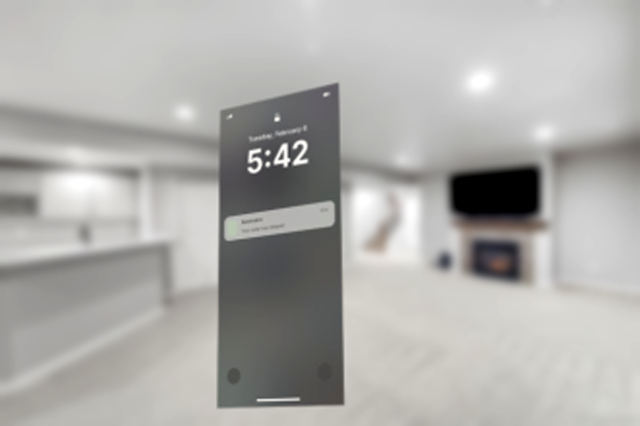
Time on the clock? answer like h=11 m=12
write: h=5 m=42
